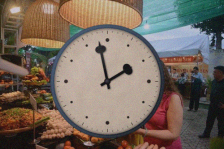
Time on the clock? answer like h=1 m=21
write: h=1 m=58
